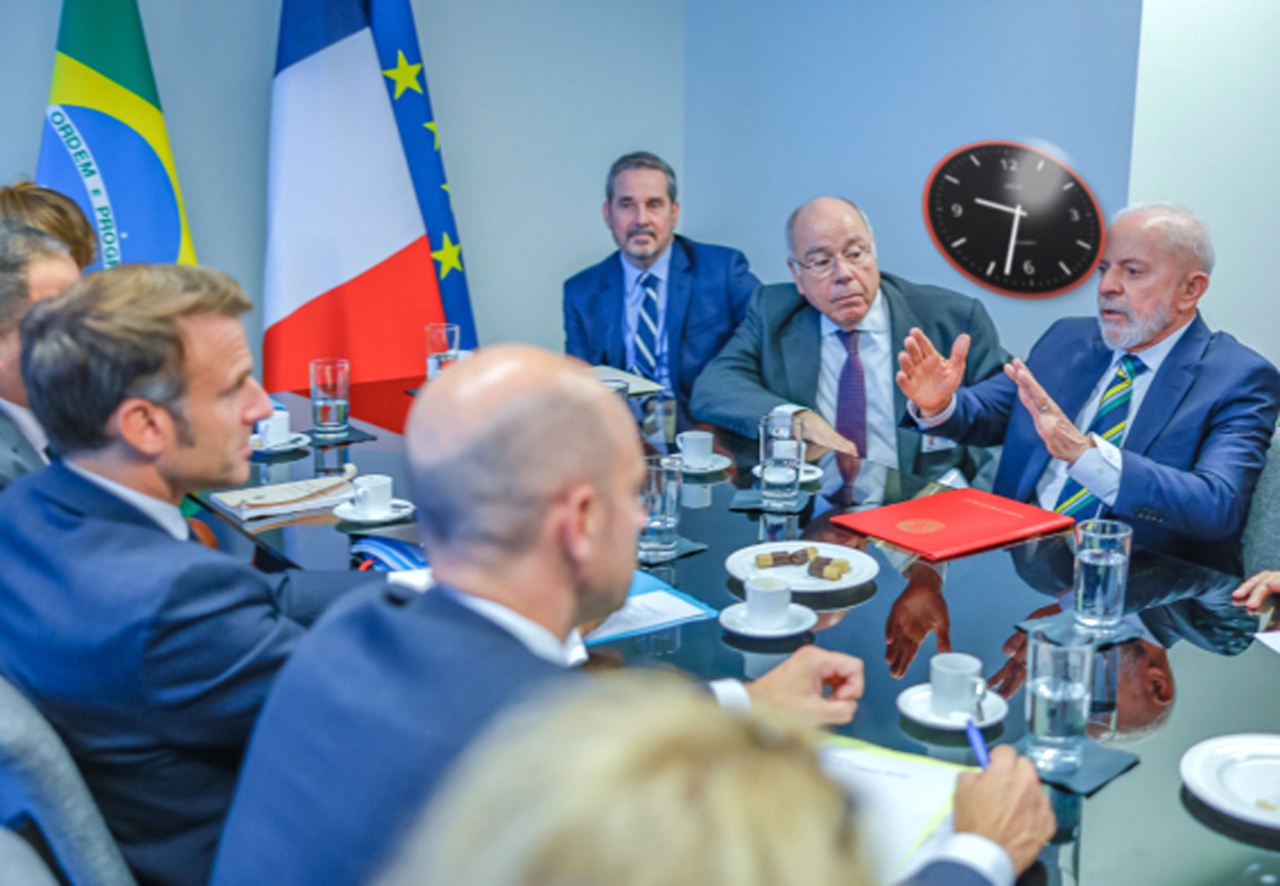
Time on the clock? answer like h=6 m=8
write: h=9 m=33
